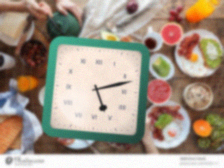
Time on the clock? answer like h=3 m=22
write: h=5 m=12
